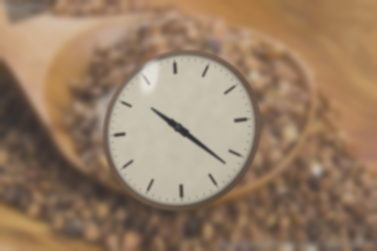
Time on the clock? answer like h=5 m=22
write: h=10 m=22
